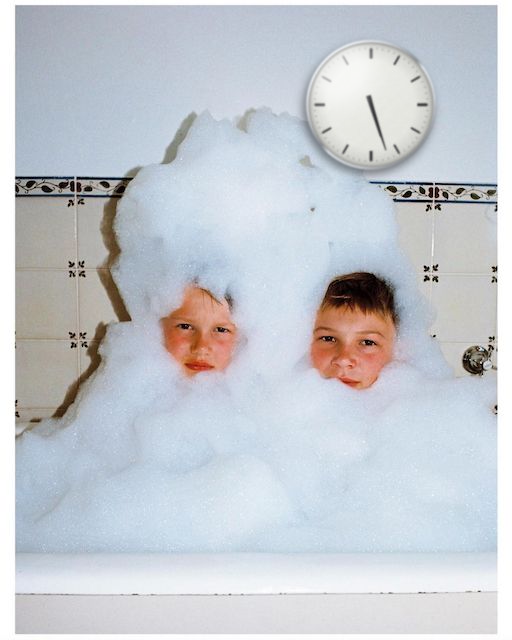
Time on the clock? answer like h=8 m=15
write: h=5 m=27
